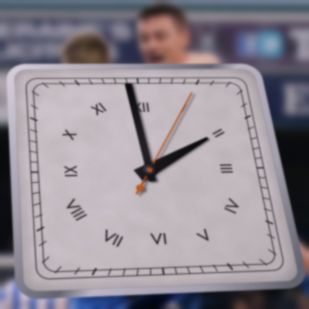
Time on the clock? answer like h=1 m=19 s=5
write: h=1 m=59 s=5
